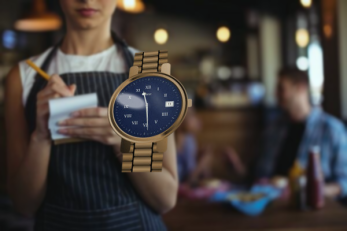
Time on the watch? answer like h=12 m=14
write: h=11 m=29
